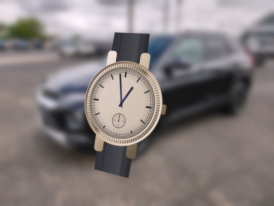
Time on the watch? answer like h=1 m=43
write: h=12 m=58
